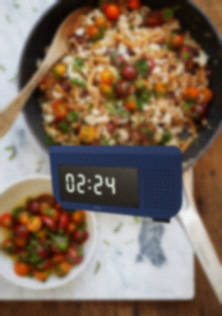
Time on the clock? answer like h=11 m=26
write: h=2 m=24
